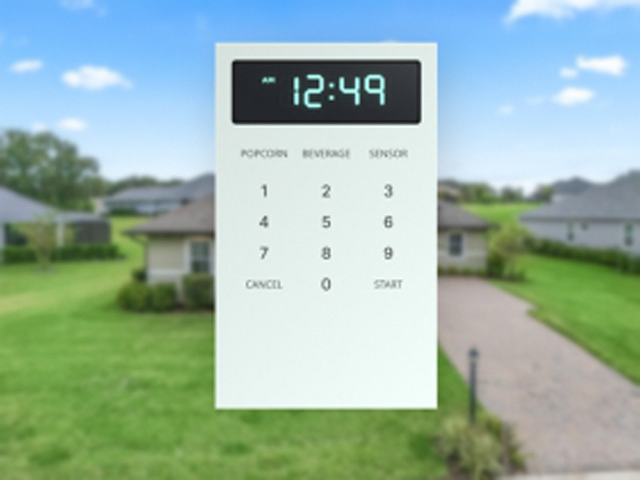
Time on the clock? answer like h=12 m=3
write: h=12 m=49
